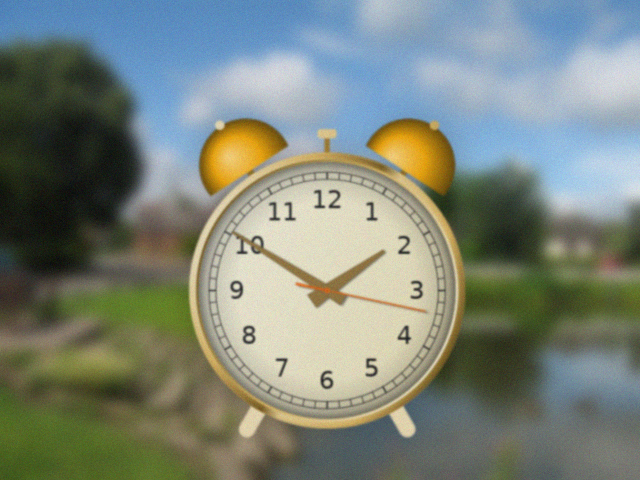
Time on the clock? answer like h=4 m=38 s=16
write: h=1 m=50 s=17
